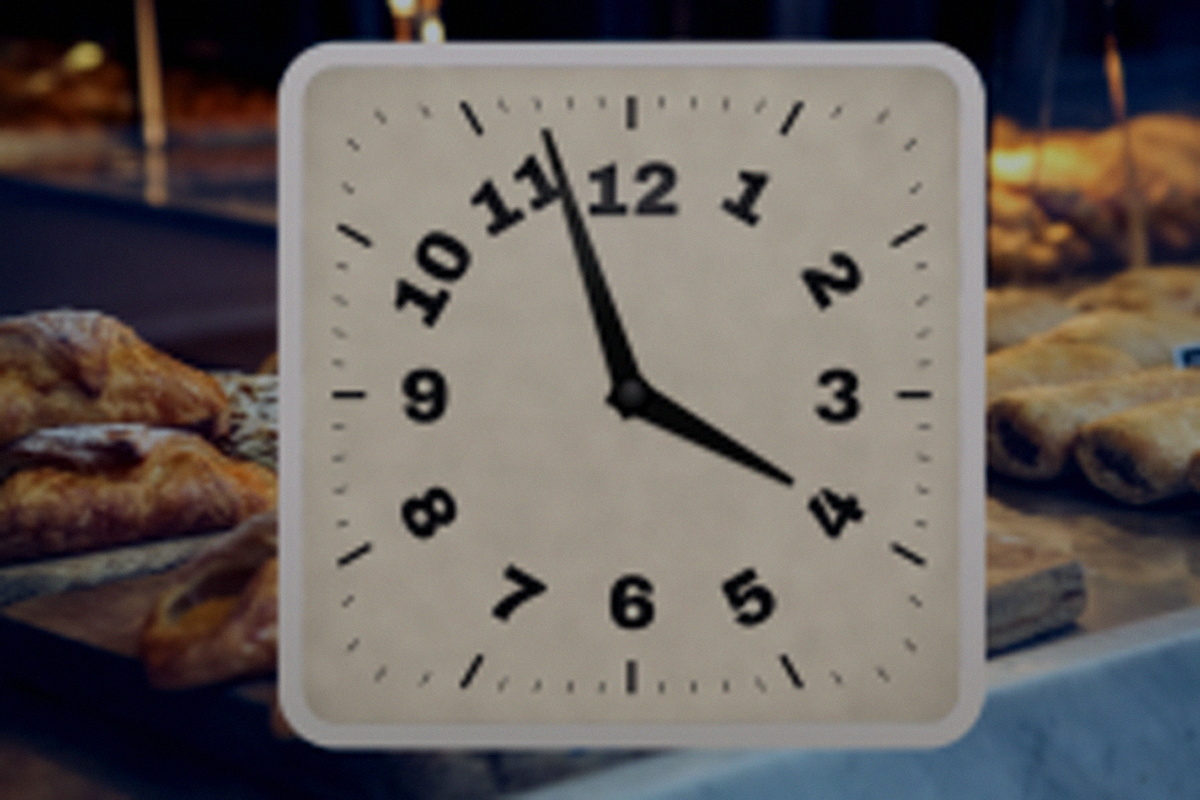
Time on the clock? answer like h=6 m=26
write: h=3 m=57
